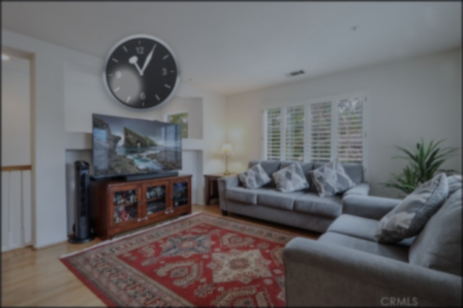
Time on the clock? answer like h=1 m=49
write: h=11 m=5
